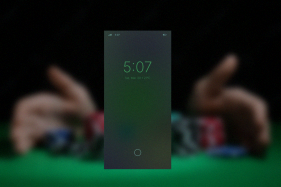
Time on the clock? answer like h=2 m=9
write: h=5 m=7
